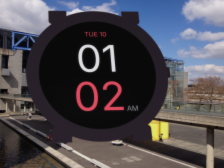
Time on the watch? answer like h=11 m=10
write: h=1 m=2
